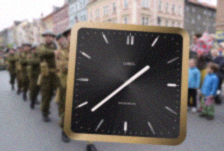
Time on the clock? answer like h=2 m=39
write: h=1 m=38
